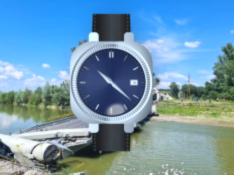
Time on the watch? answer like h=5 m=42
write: h=10 m=22
